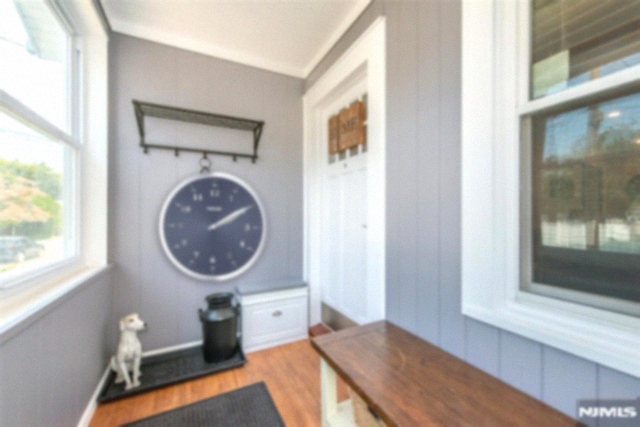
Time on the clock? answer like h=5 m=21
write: h=2 m=10
